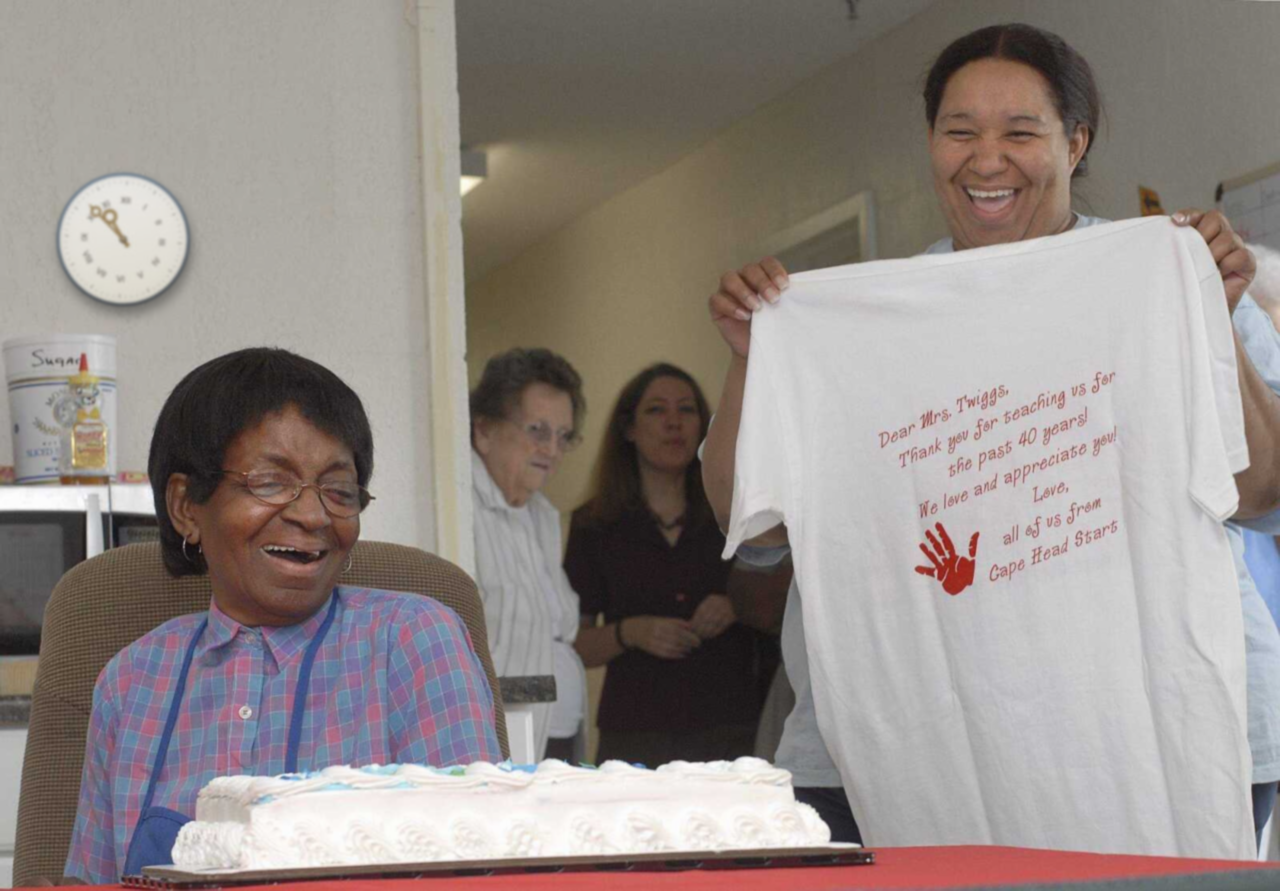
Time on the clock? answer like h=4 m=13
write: h=10 m=52
